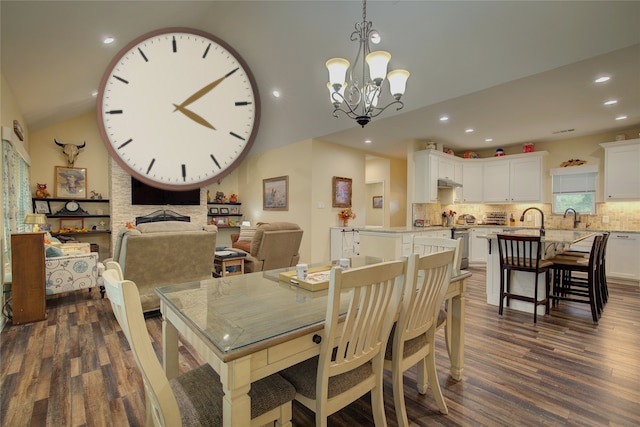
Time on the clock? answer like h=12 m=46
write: h=4 m=10
